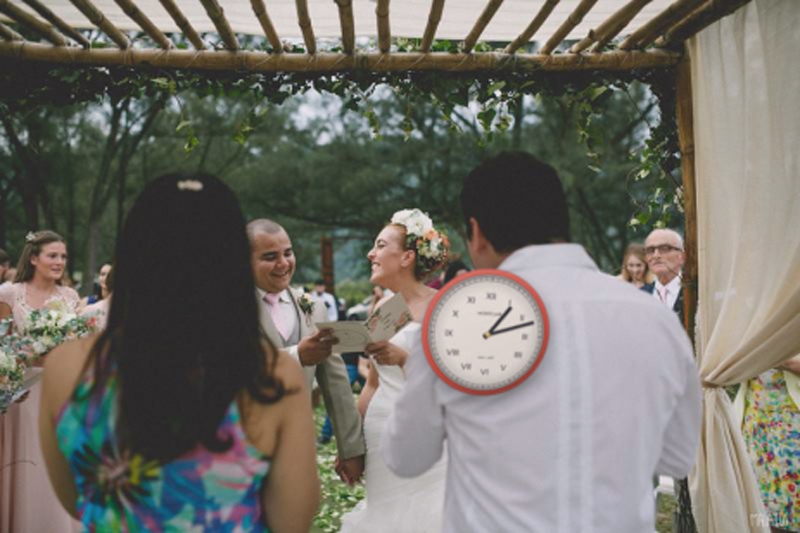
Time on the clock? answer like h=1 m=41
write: h=1 m=12
